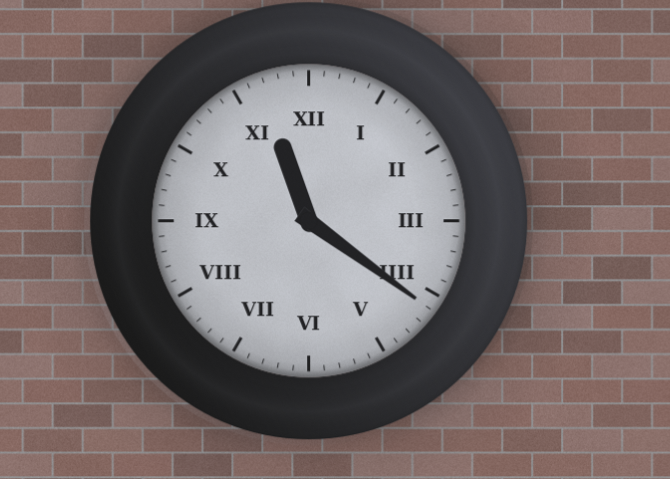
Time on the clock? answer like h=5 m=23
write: h=11 m=21
